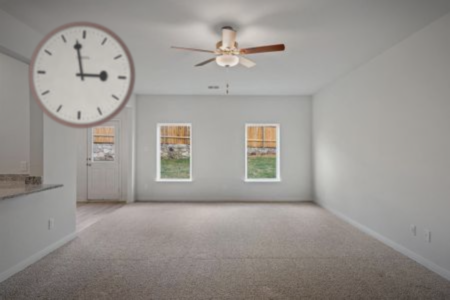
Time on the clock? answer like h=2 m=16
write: h=2 m=58
